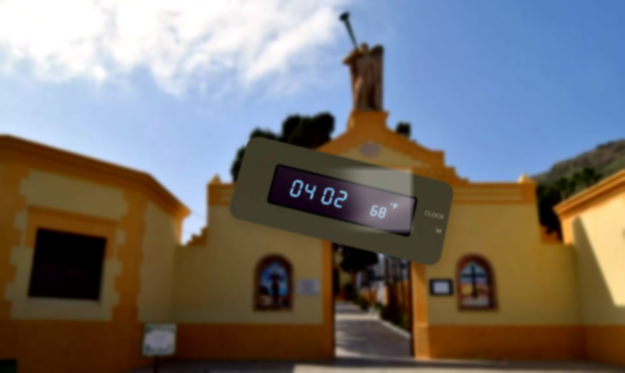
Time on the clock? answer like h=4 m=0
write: h=4 m=2
